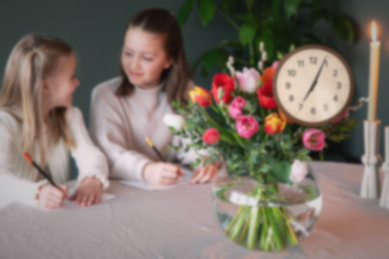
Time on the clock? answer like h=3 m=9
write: h=7 m=4
